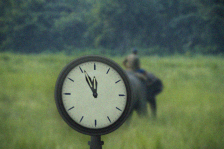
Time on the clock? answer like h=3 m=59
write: h=11 m=56
